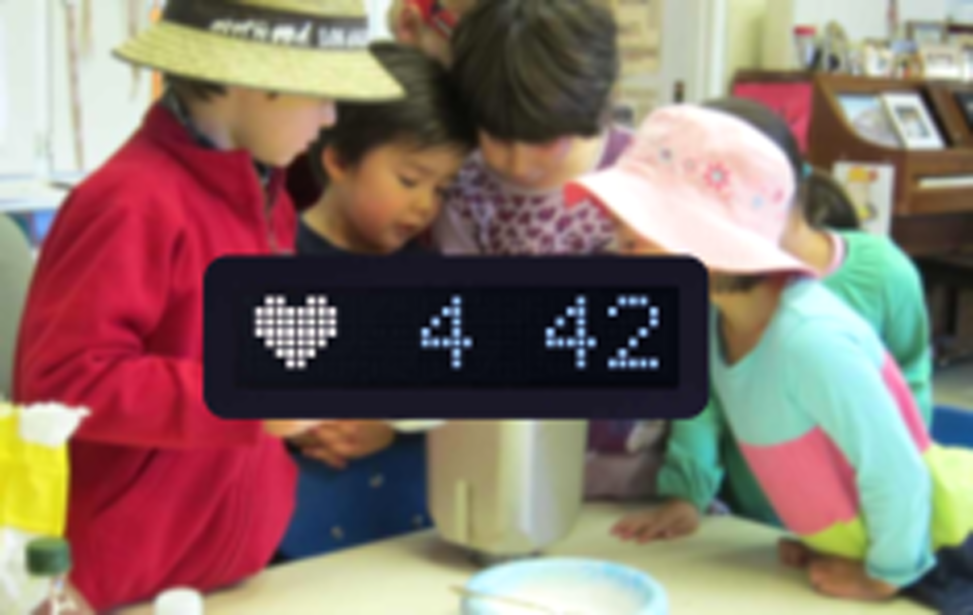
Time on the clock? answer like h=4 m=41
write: h=4 m=42
